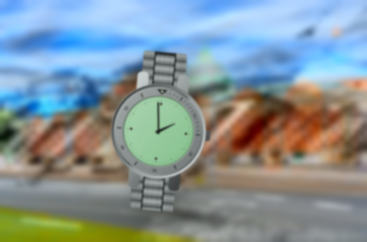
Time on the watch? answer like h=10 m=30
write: h=1 m=59
